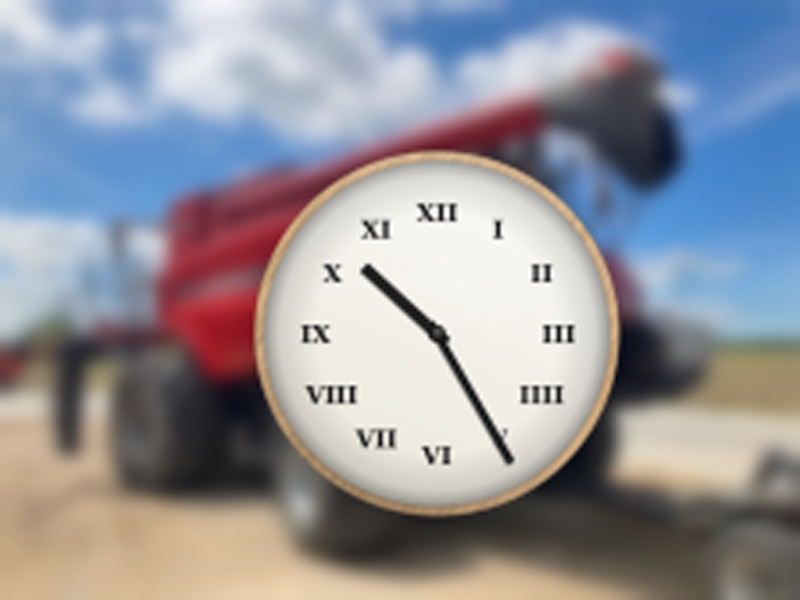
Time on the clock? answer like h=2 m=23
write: h=10 m=25
